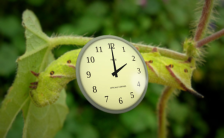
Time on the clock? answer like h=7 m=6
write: h=2 m=0
